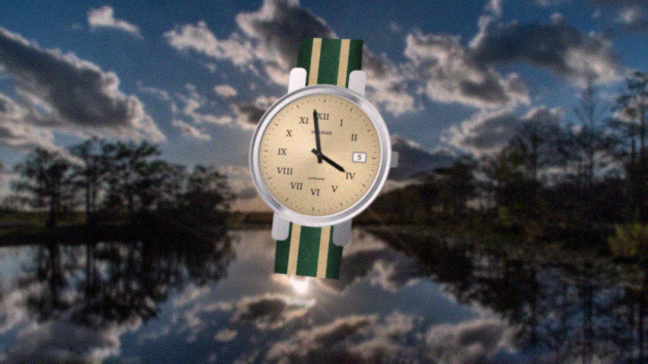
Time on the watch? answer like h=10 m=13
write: h=3 m=58
